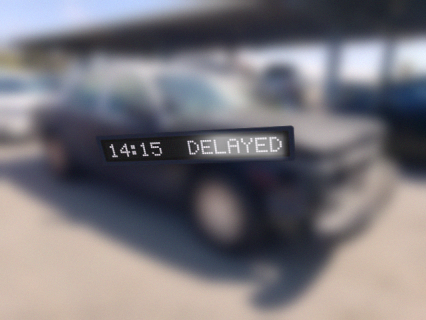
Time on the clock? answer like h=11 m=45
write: h=14 m=15
